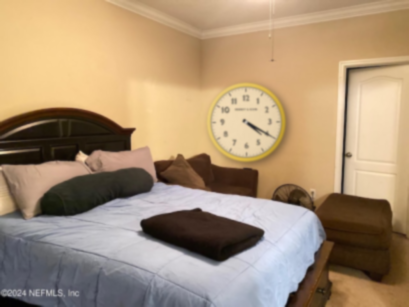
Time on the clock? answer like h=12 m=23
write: h=4 m=20
